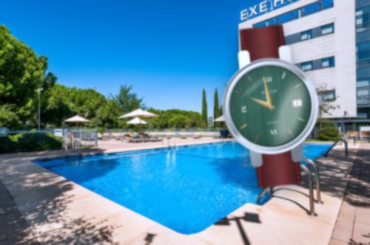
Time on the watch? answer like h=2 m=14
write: h=9 m=59
